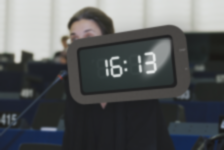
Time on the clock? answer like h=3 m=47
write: h=16 m=13
